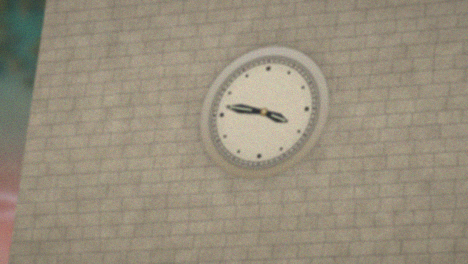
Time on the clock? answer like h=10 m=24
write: h=3 m=47
